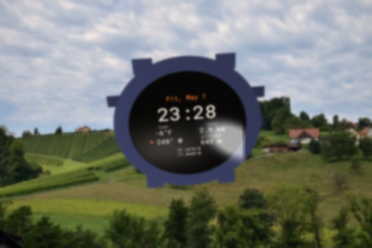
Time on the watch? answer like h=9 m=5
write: h=23 m=28
